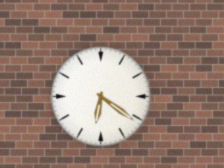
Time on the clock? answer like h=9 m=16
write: h=6 m=21
